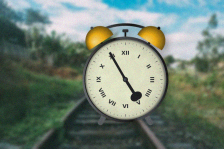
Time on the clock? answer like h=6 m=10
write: h=4 m=55
